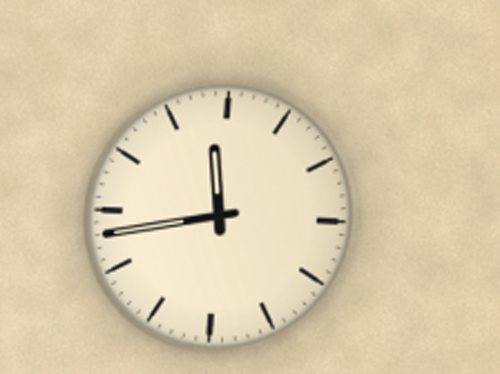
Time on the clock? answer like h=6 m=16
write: h=11 m=43
